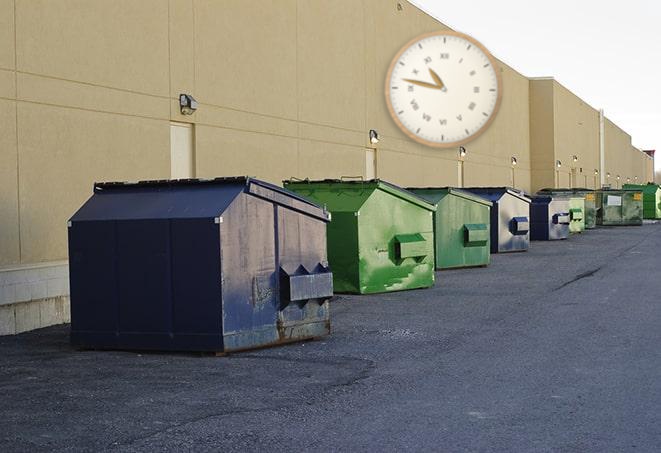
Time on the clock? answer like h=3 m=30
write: h=10 m=47
